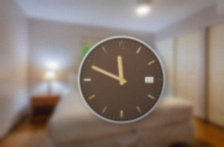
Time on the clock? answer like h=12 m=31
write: h=11 m=49
